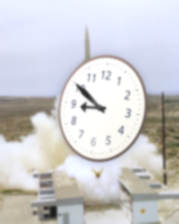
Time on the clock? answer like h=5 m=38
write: h=8 m=50
